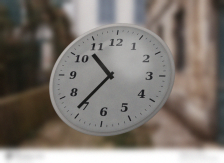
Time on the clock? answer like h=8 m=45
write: h=10 m=36
